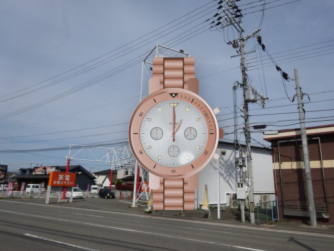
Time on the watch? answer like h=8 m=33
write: h=1 m=0
